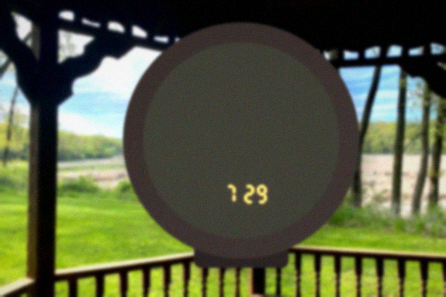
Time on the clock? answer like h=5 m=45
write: h=7 m=29
